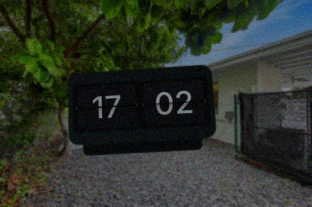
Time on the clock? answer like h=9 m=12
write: h=17 m=2
